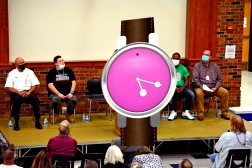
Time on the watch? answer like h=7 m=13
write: h=5 m=18
